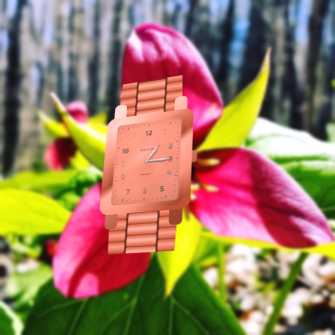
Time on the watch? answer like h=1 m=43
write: h=1 m=15
